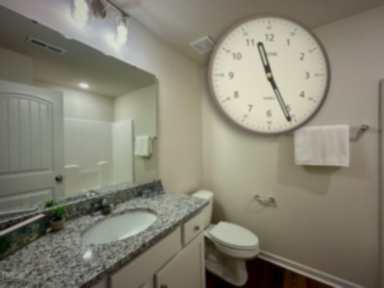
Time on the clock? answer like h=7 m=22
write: h=11 m=26
